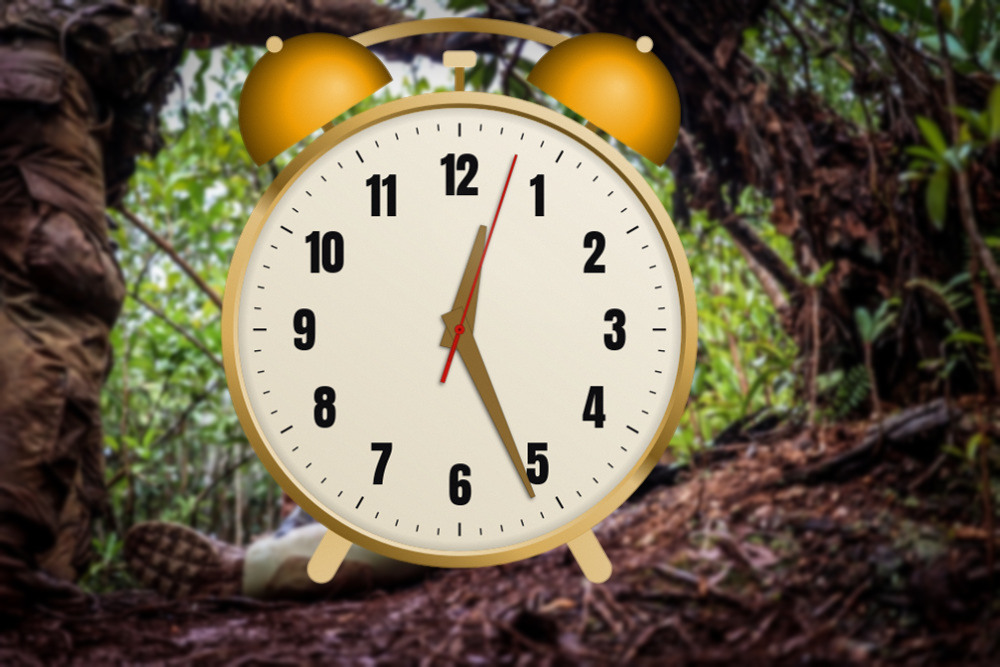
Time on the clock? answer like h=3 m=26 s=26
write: h=12 m=26 s=3
